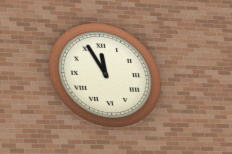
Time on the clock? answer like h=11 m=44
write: h=11 m=56
